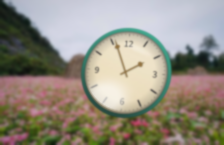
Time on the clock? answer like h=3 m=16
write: h=1 m=56
